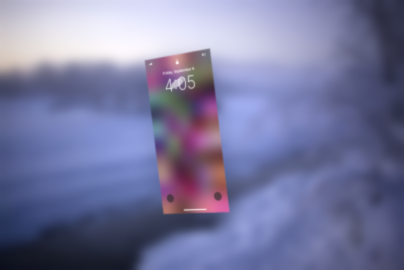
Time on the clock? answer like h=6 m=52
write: h=4 m=5
